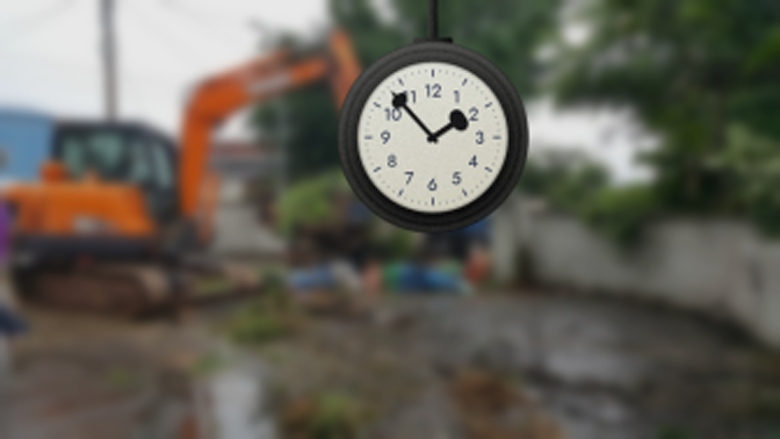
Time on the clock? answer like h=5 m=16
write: h=1 m=53
